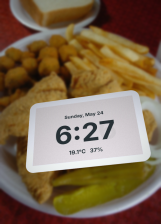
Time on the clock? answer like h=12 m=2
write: h=6 m=27
